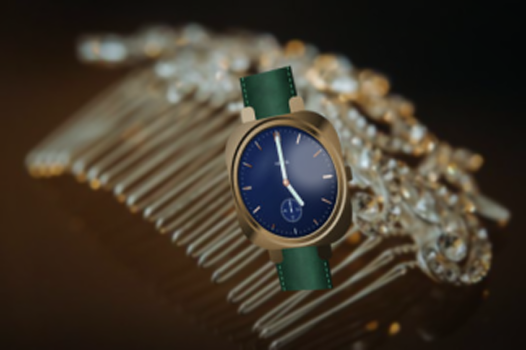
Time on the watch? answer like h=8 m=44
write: h=5 m=0
